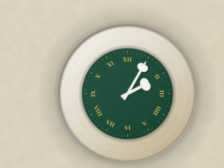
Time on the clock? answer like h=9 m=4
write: h=2 m=5
